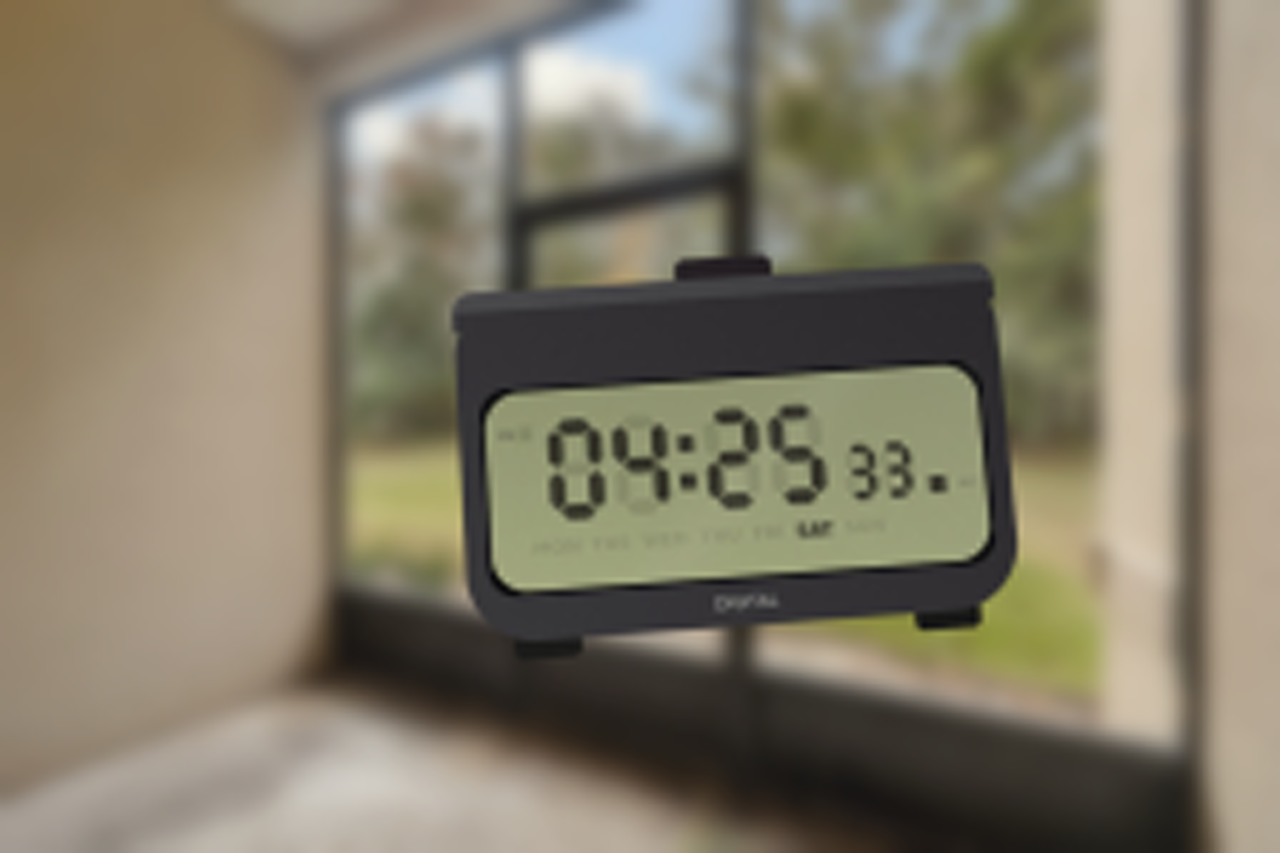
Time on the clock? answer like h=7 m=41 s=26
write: h=4 m=25 s=33
